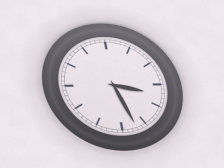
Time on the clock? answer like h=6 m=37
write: h=3 m=27
